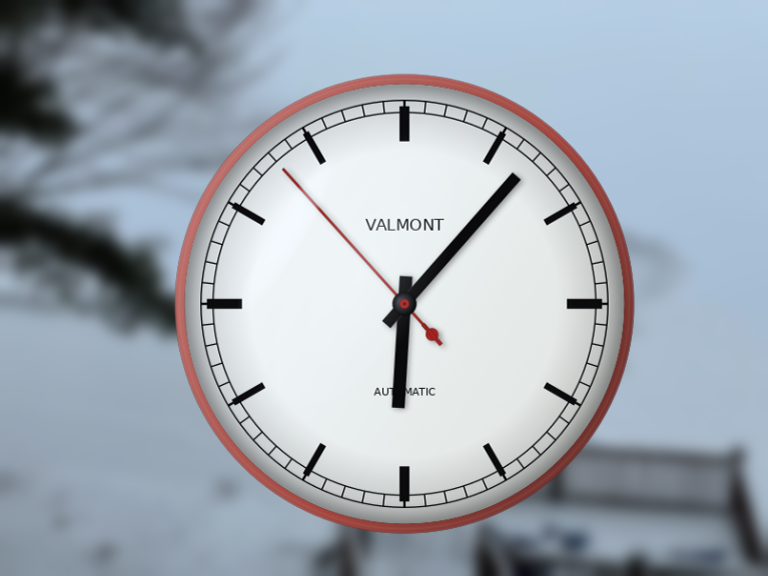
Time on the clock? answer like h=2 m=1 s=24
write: h=6 m=6 s=53
